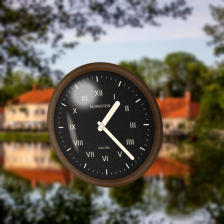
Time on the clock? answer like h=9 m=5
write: h=1 m=23
